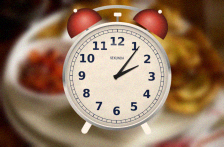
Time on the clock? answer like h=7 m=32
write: h=2 m=6
